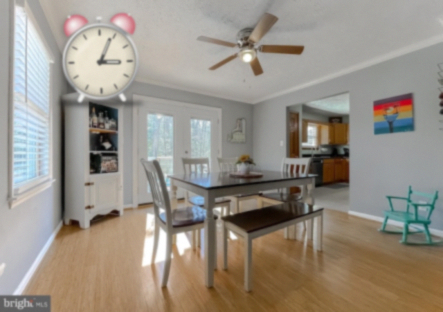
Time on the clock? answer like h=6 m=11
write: h=3 m=4
